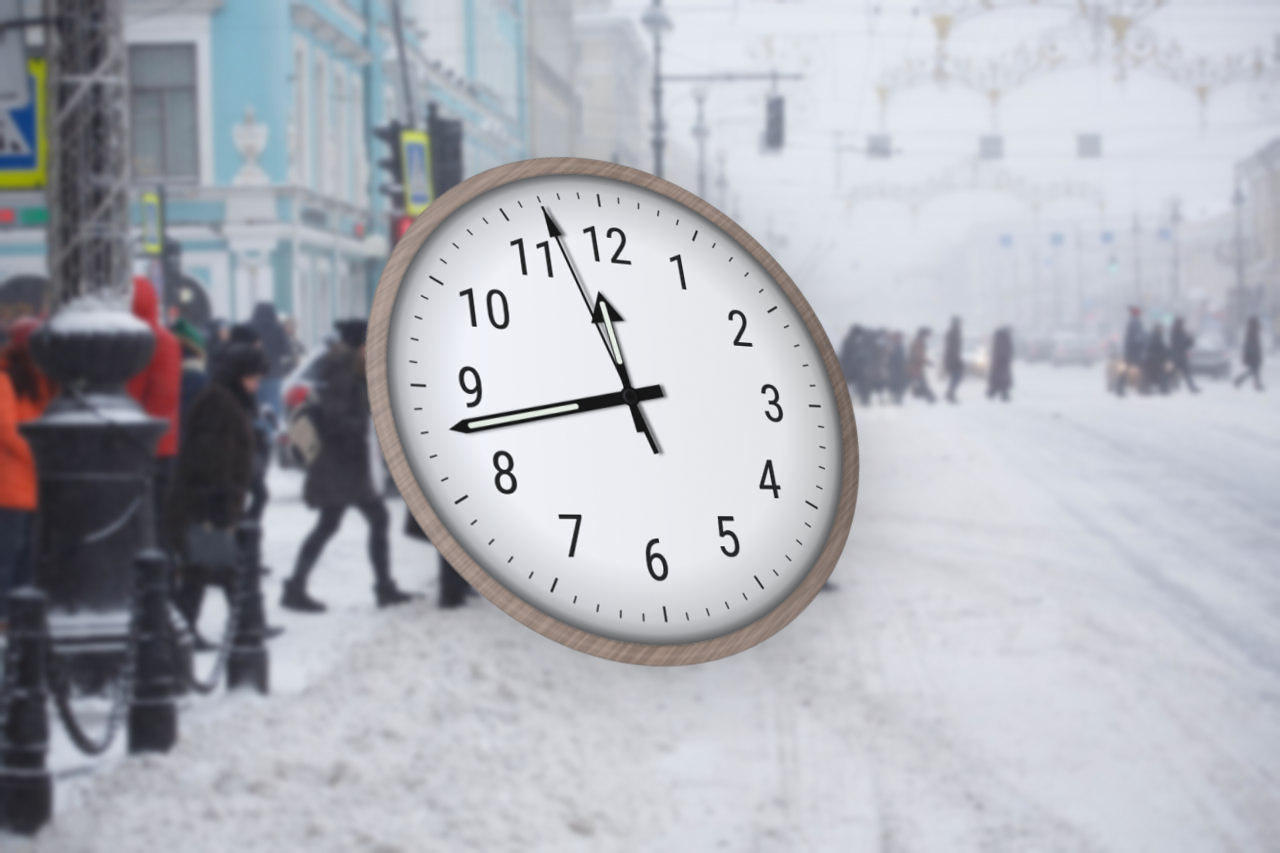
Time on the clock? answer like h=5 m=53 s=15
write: h=11 m=42 s=57
